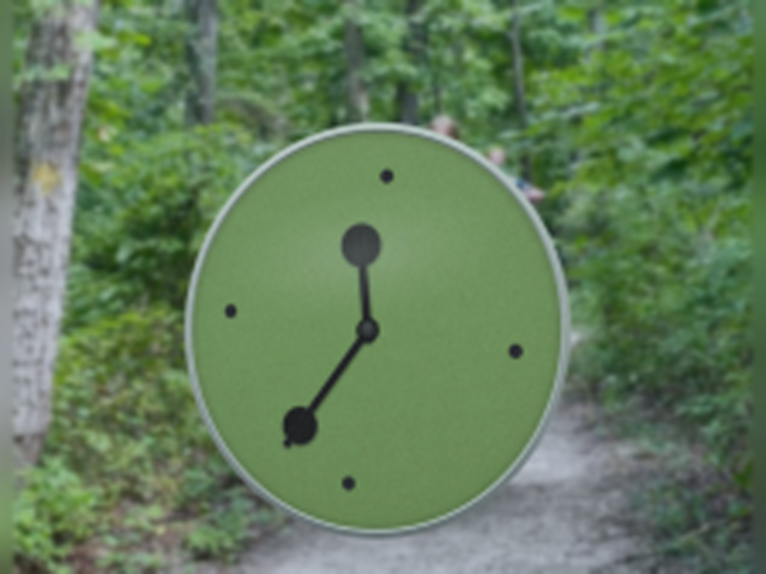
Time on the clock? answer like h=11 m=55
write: h=11 m=35
